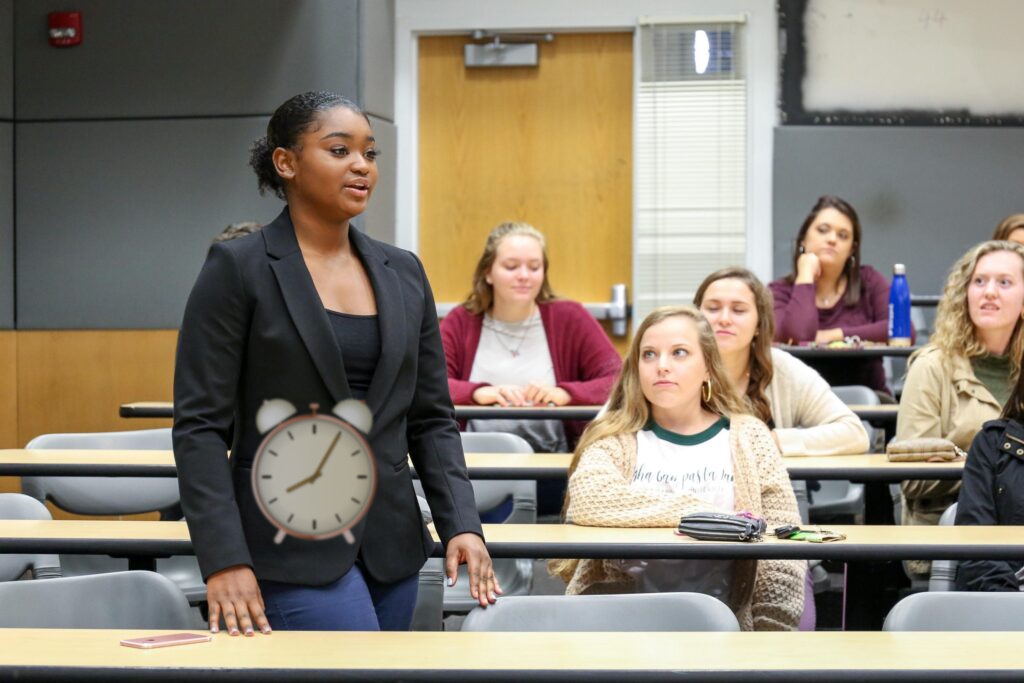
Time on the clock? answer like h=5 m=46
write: h=8 m=5
